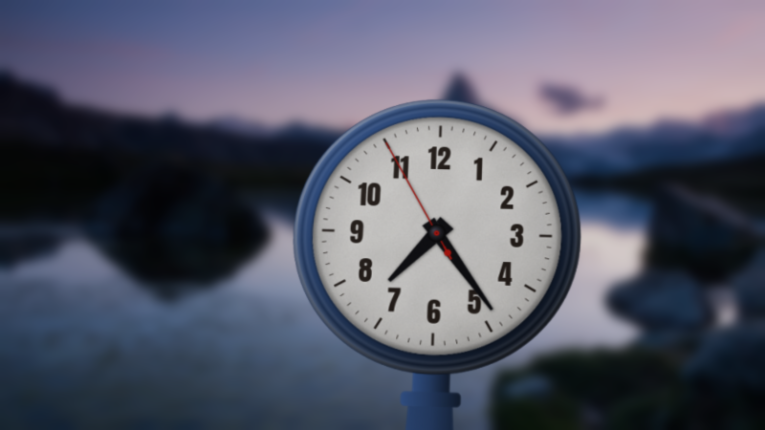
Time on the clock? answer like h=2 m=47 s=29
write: h=7 m=23 s=55
